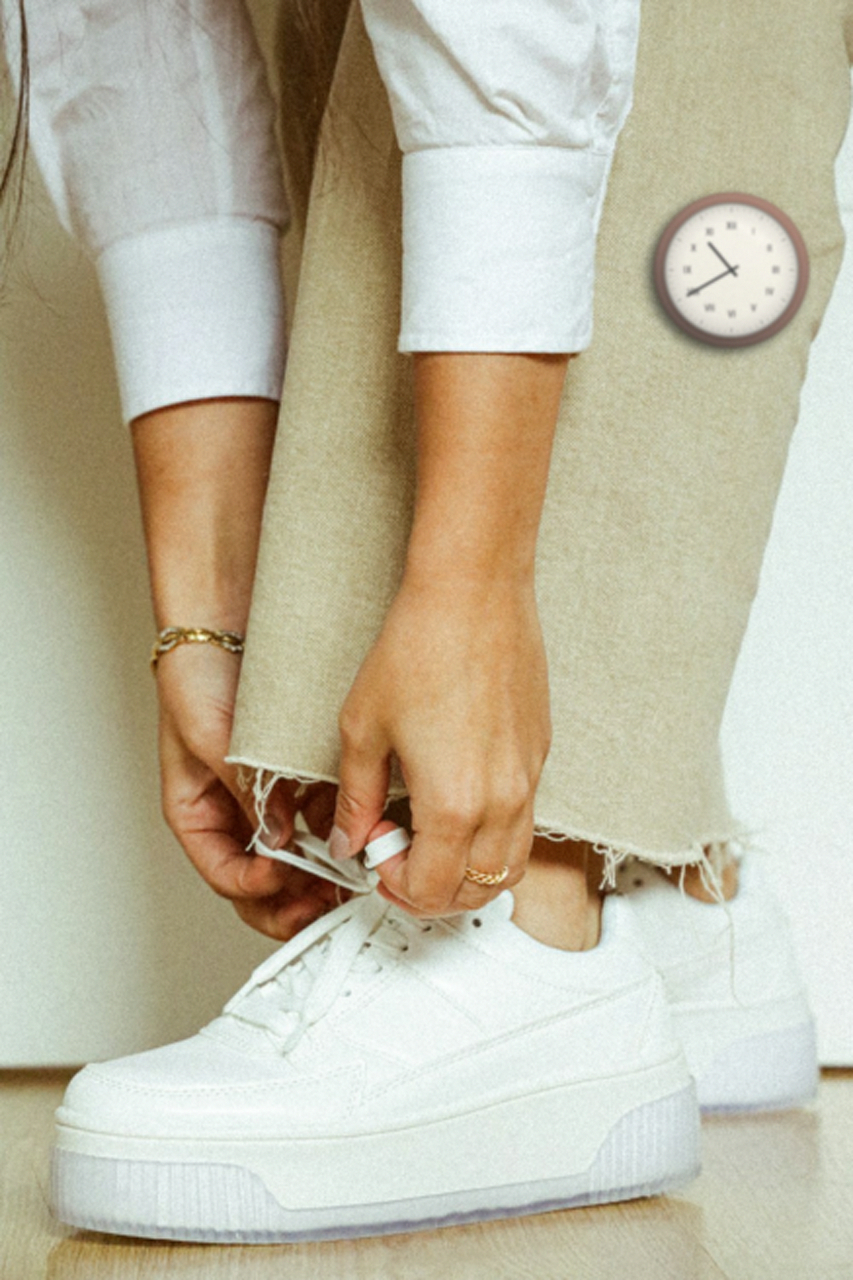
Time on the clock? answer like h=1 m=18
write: h=10 m=40
